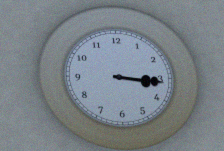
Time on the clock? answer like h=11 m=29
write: h=3 m=16
